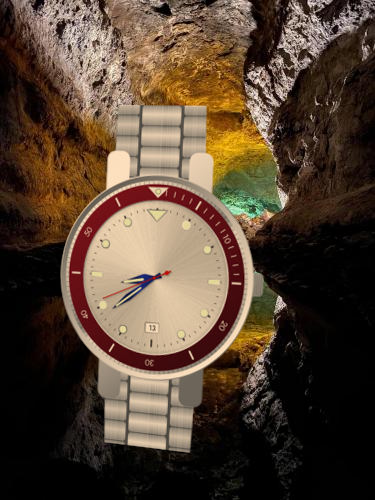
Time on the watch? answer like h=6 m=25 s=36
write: h=8 m=38 s=41
